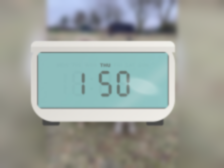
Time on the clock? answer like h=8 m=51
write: h=1 m=50
